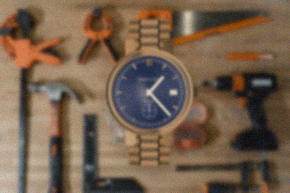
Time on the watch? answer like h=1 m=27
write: h=1 m=23
